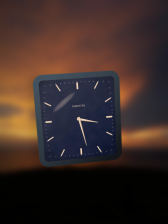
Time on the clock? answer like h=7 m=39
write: h=3 m=28
